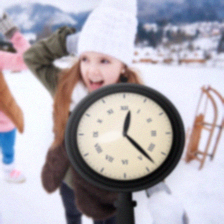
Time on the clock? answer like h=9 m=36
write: h=12 m=23
